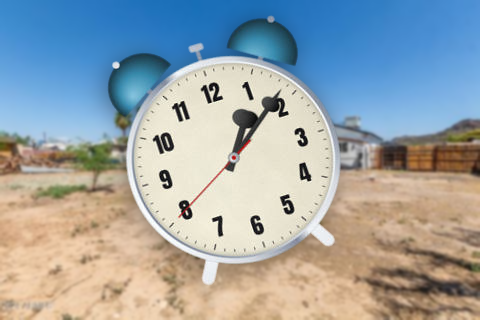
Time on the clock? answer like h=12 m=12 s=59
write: h=1 m=8 s=40
